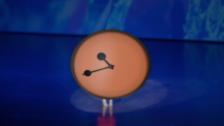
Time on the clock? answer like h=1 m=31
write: h=10 m=42
